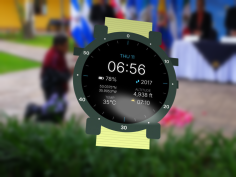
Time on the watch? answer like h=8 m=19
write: h=6 m=56
